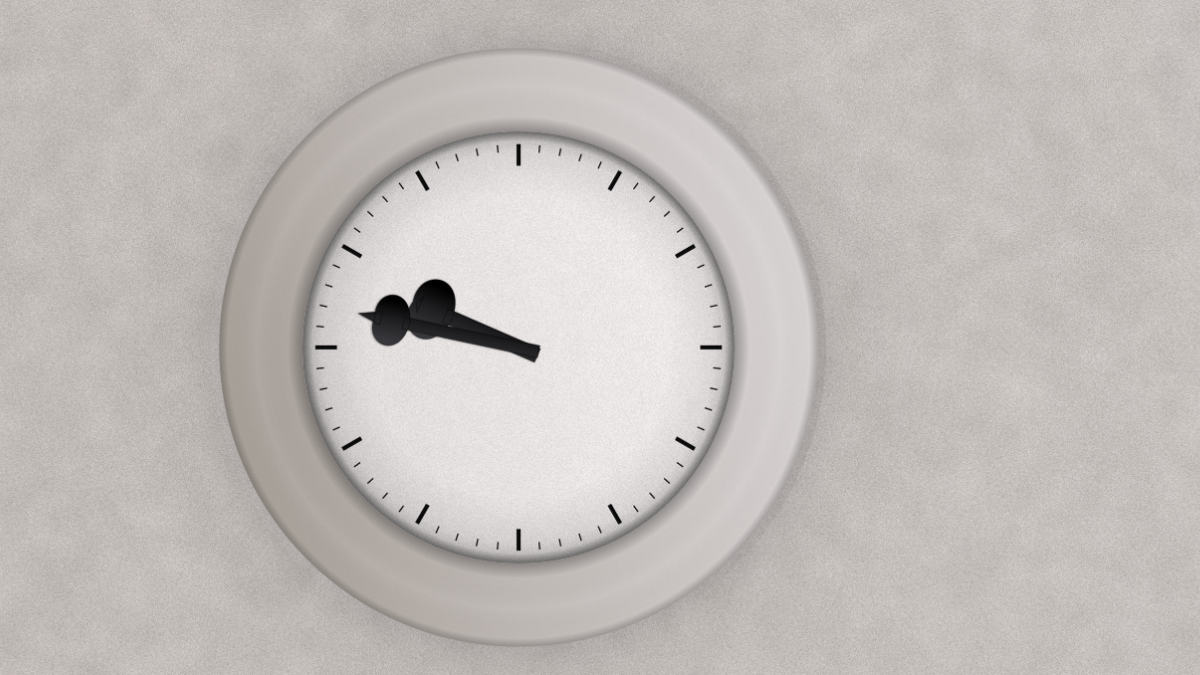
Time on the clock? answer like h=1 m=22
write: h=9 m=47
